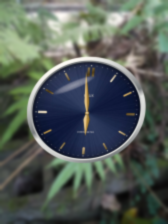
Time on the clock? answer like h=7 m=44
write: h=5 m=59
